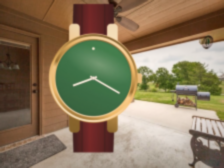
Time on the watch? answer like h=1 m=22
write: h=8 m=20
